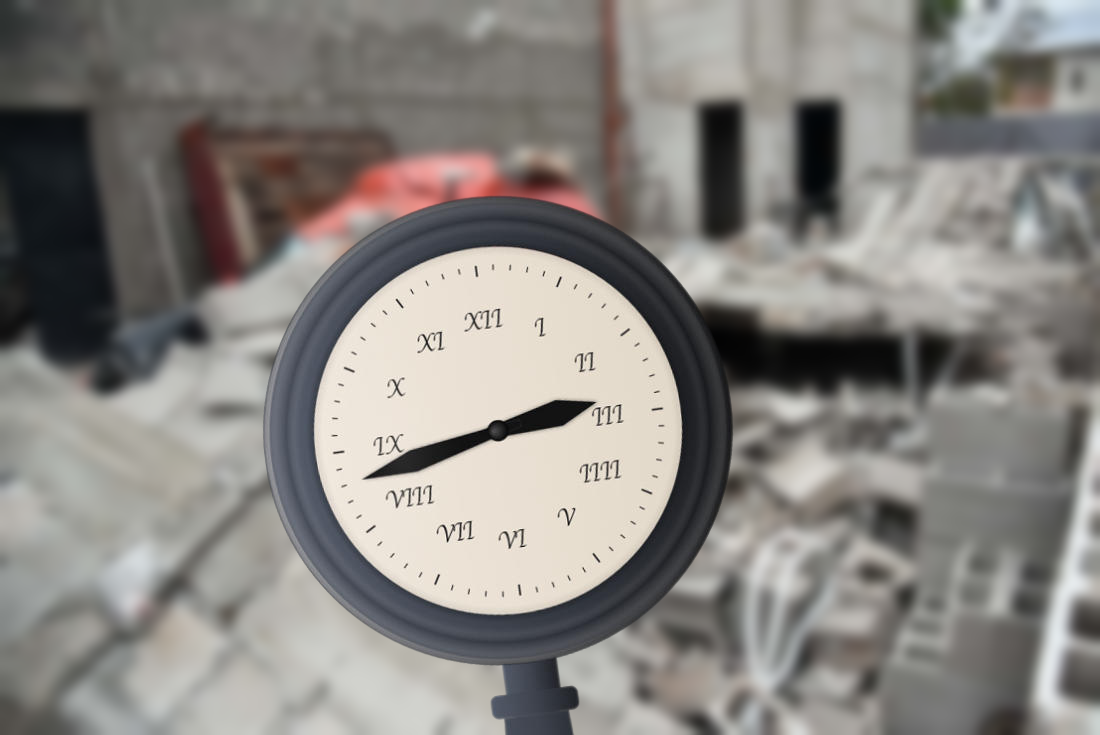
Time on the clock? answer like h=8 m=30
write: h=2 m=43
